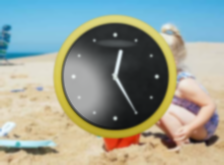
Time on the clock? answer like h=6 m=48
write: h=12 m=25
